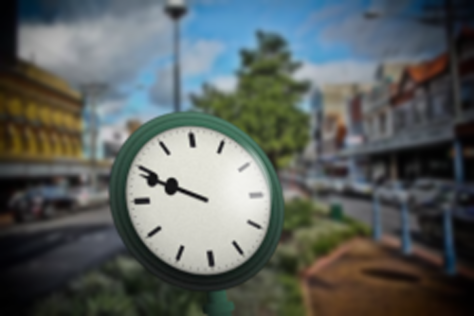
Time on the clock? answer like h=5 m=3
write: h=9 m=49
